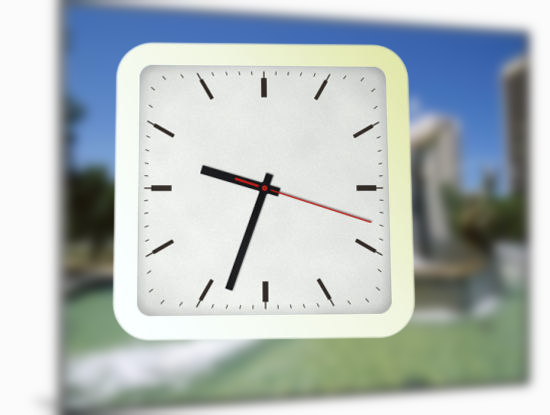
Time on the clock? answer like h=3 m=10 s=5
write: h=9 m=33 s=18
